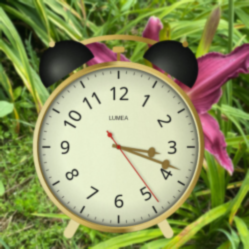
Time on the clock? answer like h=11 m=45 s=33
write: h=3 m=18 s=24
